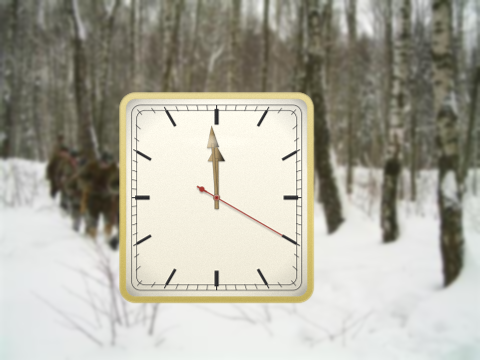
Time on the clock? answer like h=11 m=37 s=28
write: h=11 m=59 s=20
